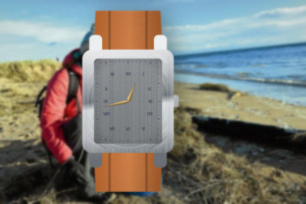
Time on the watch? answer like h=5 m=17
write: h=12 m=43
